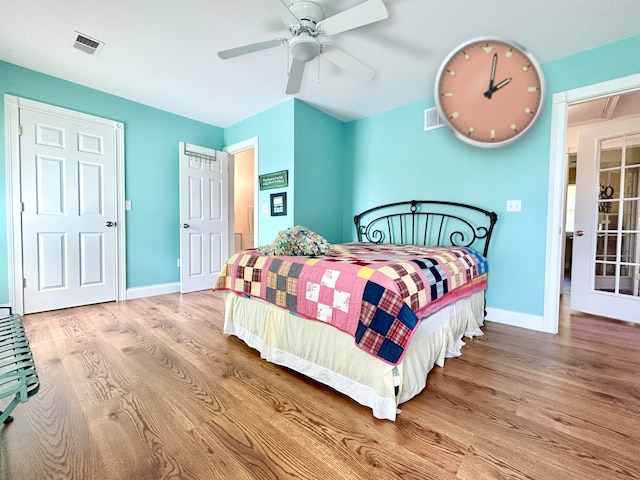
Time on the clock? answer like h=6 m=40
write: h=2 m=2
